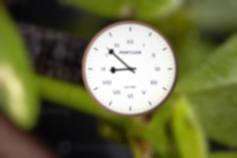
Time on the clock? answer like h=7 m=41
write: h=8 m=52
